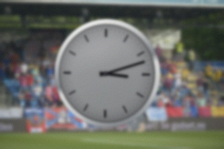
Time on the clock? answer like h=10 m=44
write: h=3 m=12
